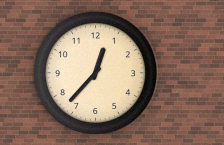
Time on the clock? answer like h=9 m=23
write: h=12 m=37
